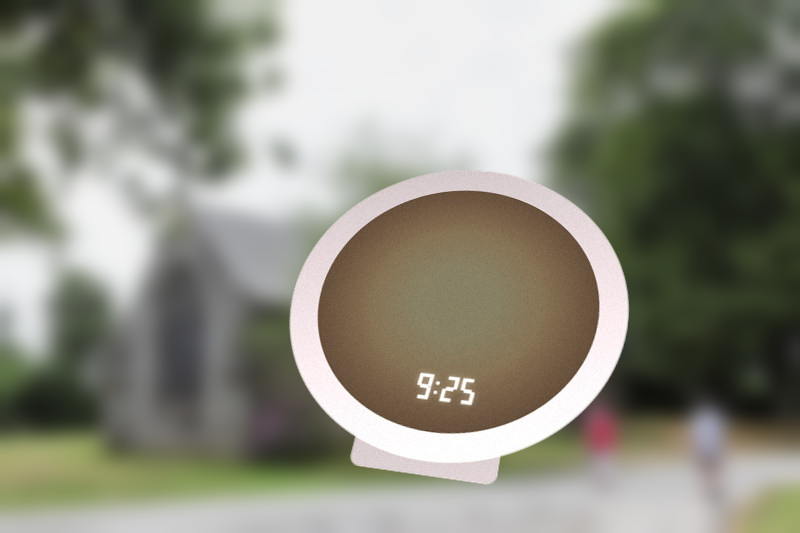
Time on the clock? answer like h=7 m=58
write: h=9 m=25
